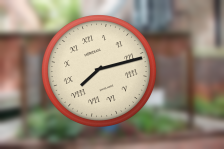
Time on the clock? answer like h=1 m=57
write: h=8 m=16
